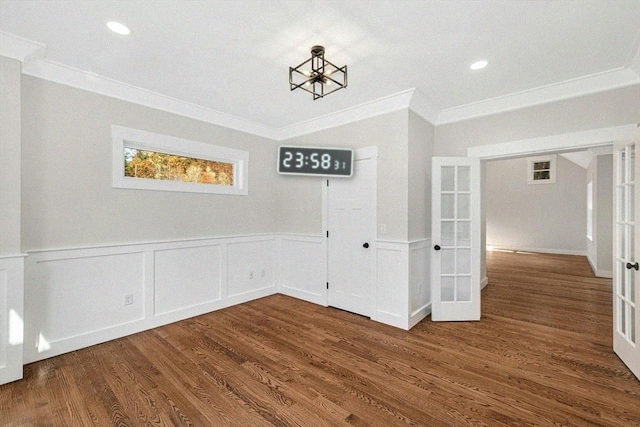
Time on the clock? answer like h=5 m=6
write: h=23 m=58
